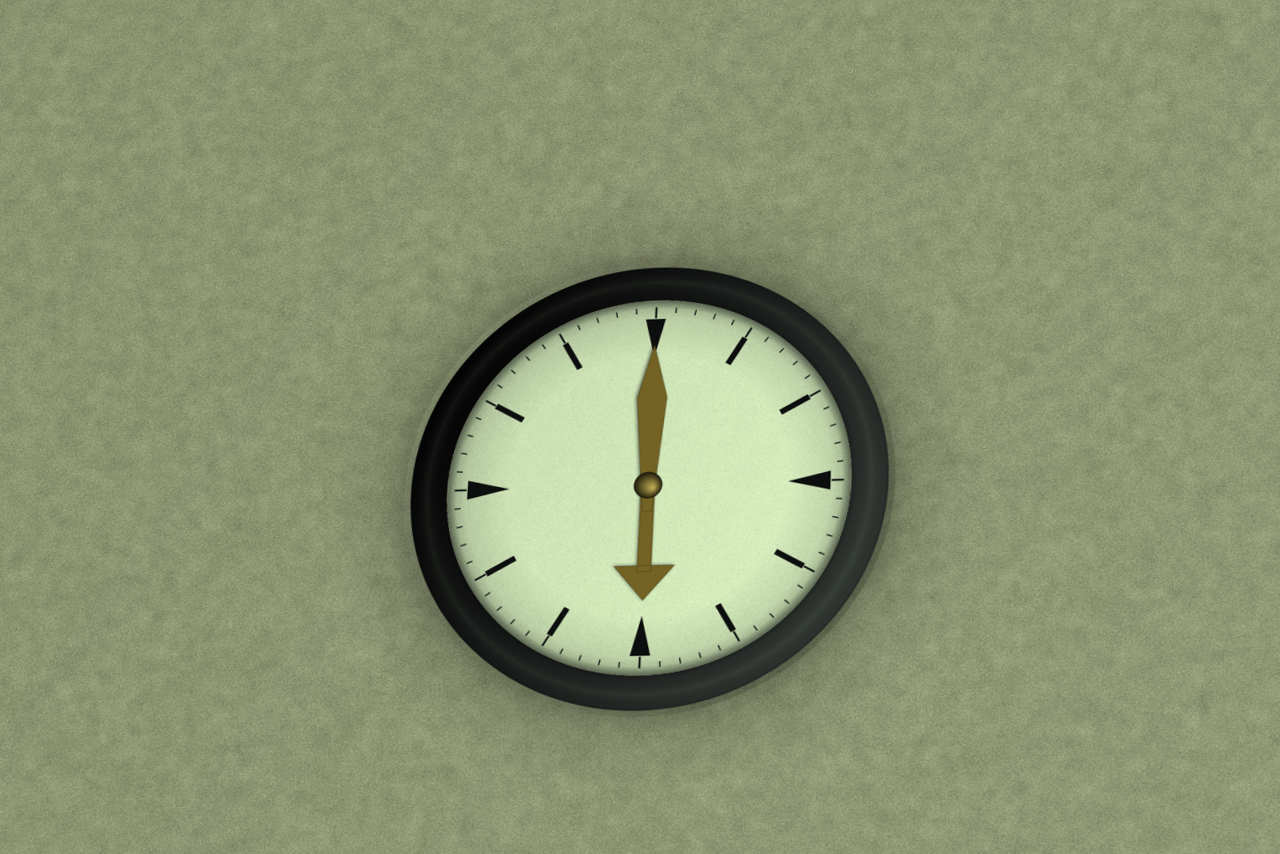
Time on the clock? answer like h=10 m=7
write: h=6 m=0
